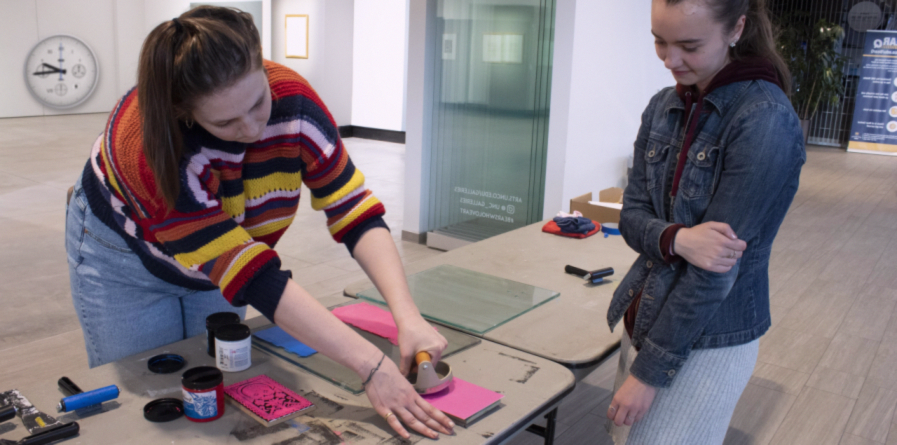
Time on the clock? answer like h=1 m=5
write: h=9 m=44
